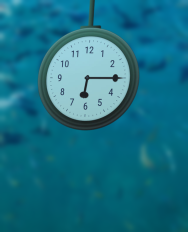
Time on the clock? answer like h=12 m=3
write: h=6 m=15
